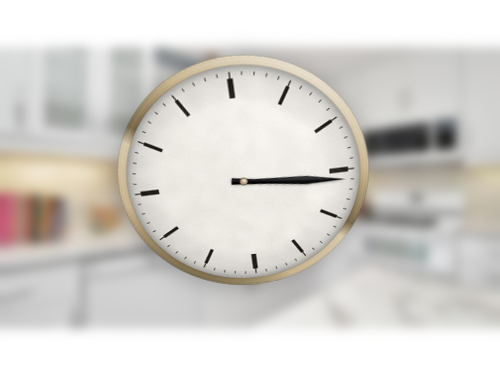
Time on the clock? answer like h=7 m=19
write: h=3 m=16
